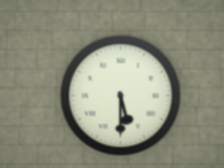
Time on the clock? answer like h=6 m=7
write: h=5 m=30
